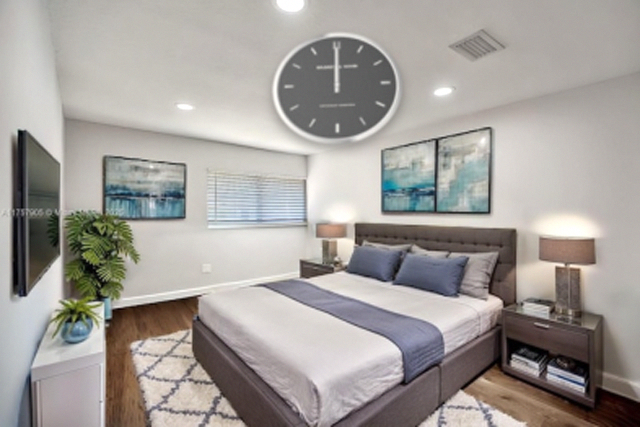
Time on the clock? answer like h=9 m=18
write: h=12 m=0
